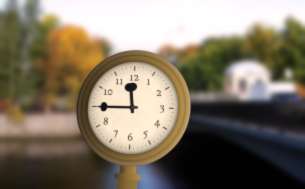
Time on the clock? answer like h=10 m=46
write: h=11 m=45
